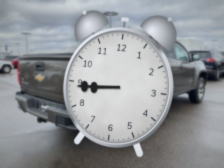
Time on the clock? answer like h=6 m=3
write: h=8 m=44
